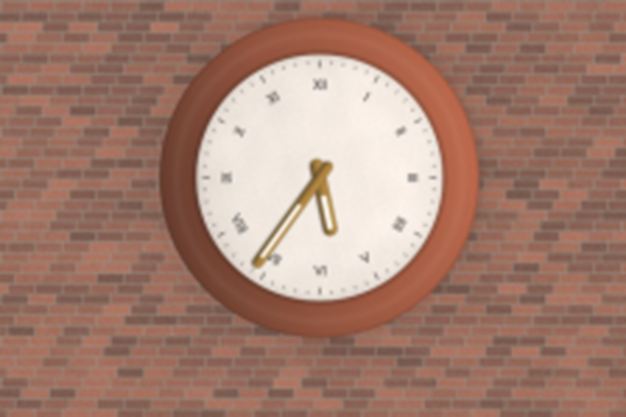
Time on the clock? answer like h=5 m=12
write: h=5 m=36
